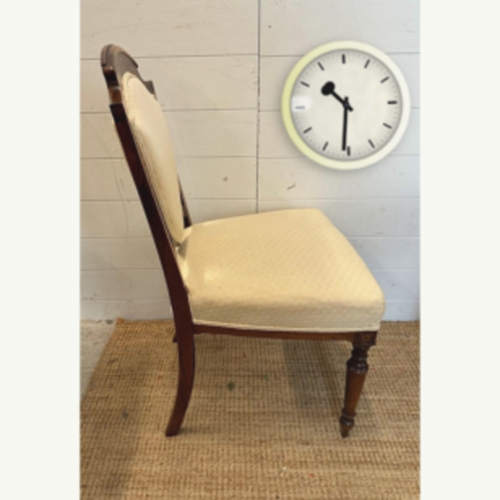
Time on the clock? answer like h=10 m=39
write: h=10 m=31
